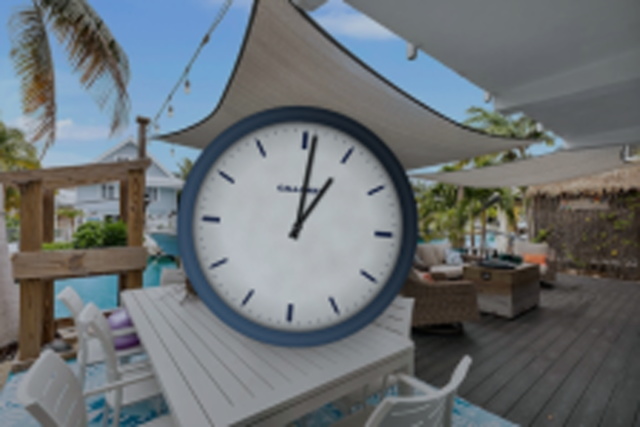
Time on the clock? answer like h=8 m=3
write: h=1 m=1
